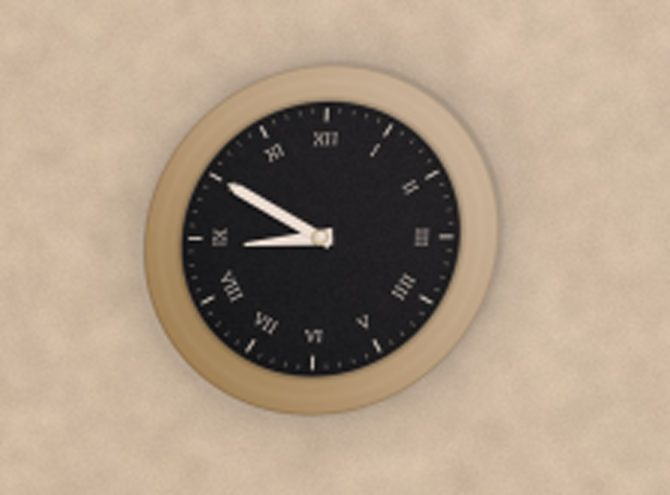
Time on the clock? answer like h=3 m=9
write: h=8 m=50
